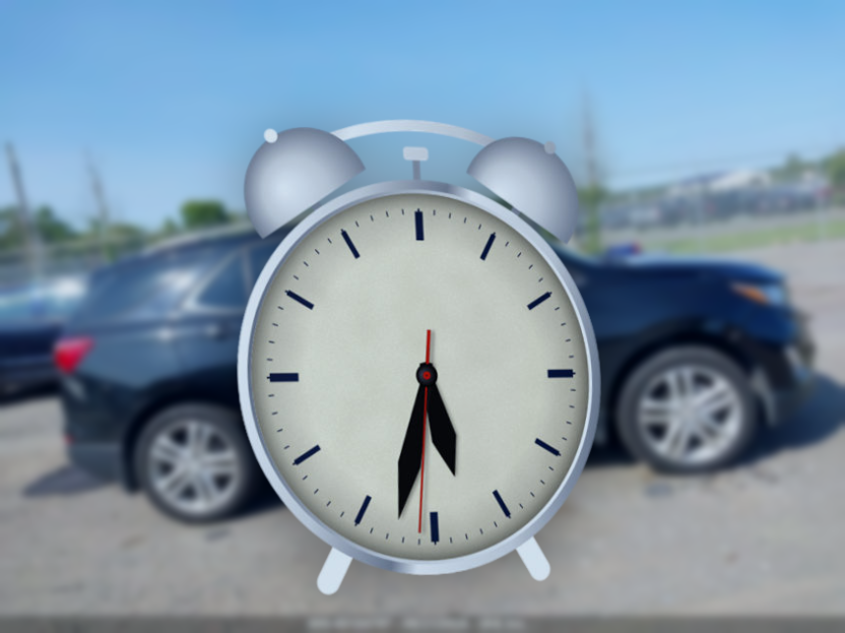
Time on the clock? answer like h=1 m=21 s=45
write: h=5 m=32 s=31
